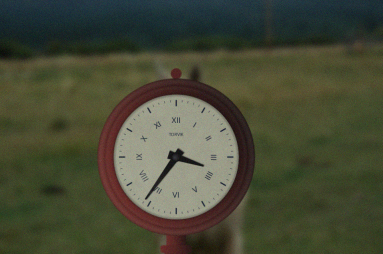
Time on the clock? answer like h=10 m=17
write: h=3 m=36
